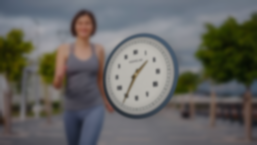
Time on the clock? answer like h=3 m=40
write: h=1 m=35
